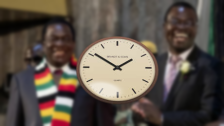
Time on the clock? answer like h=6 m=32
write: h=1 m=51
